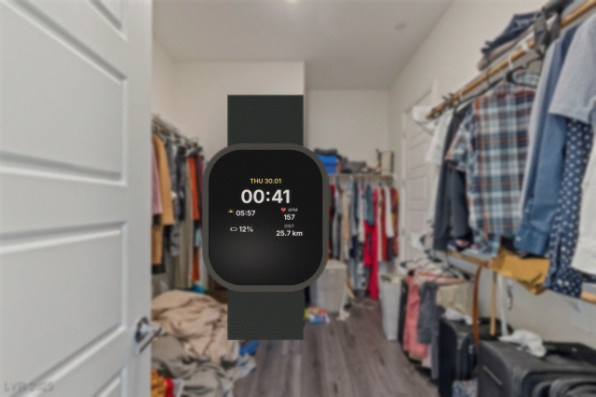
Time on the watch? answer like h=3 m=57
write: h=0 m=41
